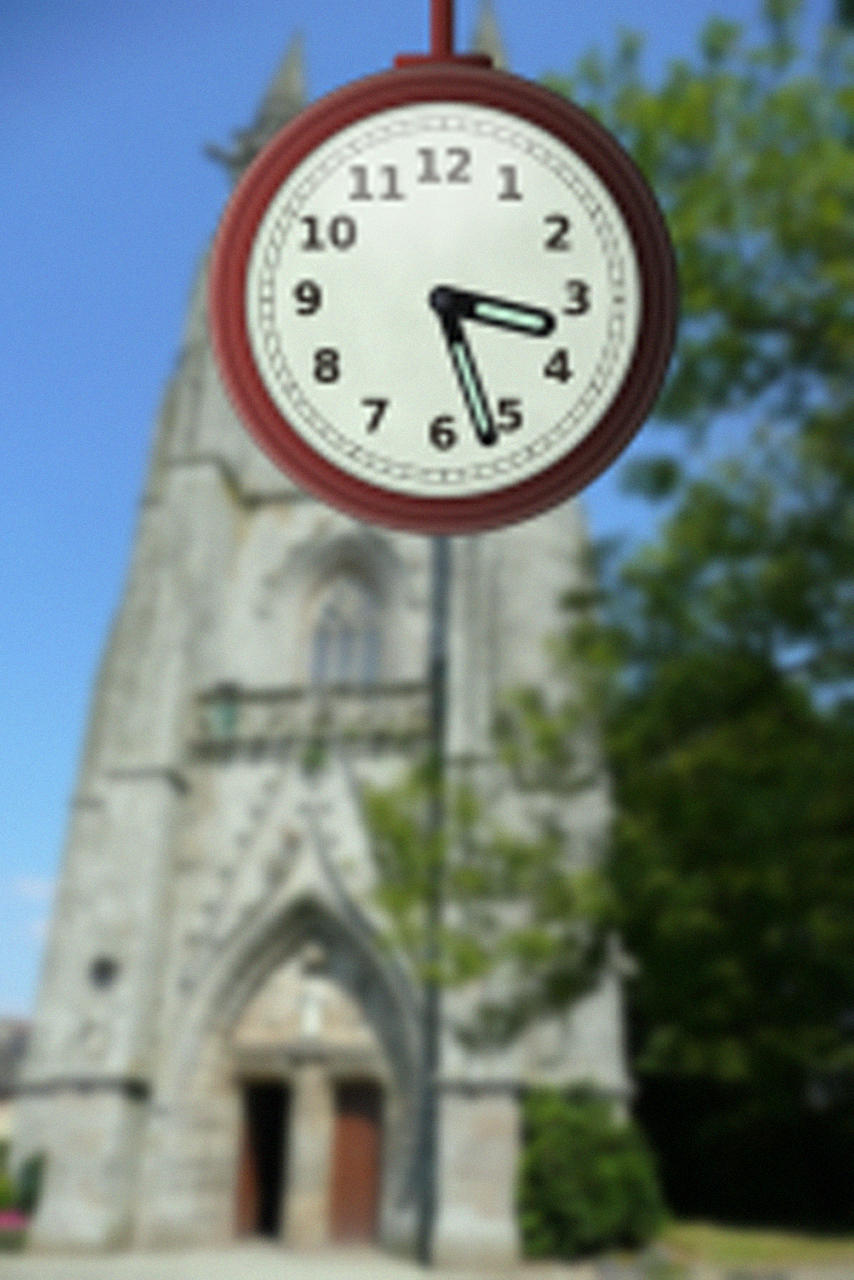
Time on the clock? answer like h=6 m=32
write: h=3 m=27
